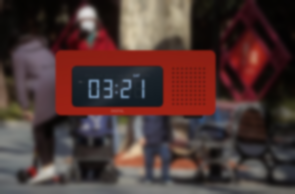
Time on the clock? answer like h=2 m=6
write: h=3 m=21
